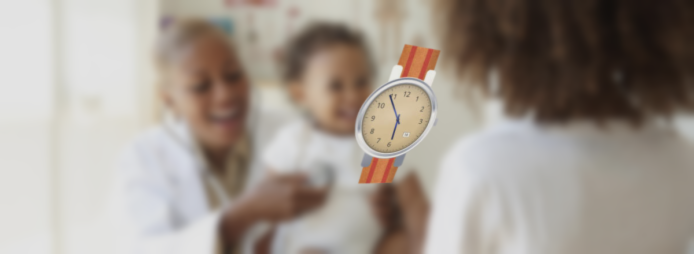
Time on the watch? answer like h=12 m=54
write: h=5 m=54
